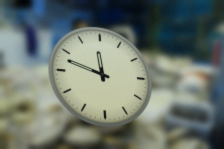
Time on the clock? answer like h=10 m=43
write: h=11 m=48
